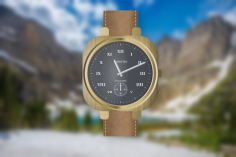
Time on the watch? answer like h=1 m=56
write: h=11 m=11
